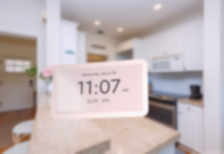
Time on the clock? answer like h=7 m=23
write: h=11 m=7
